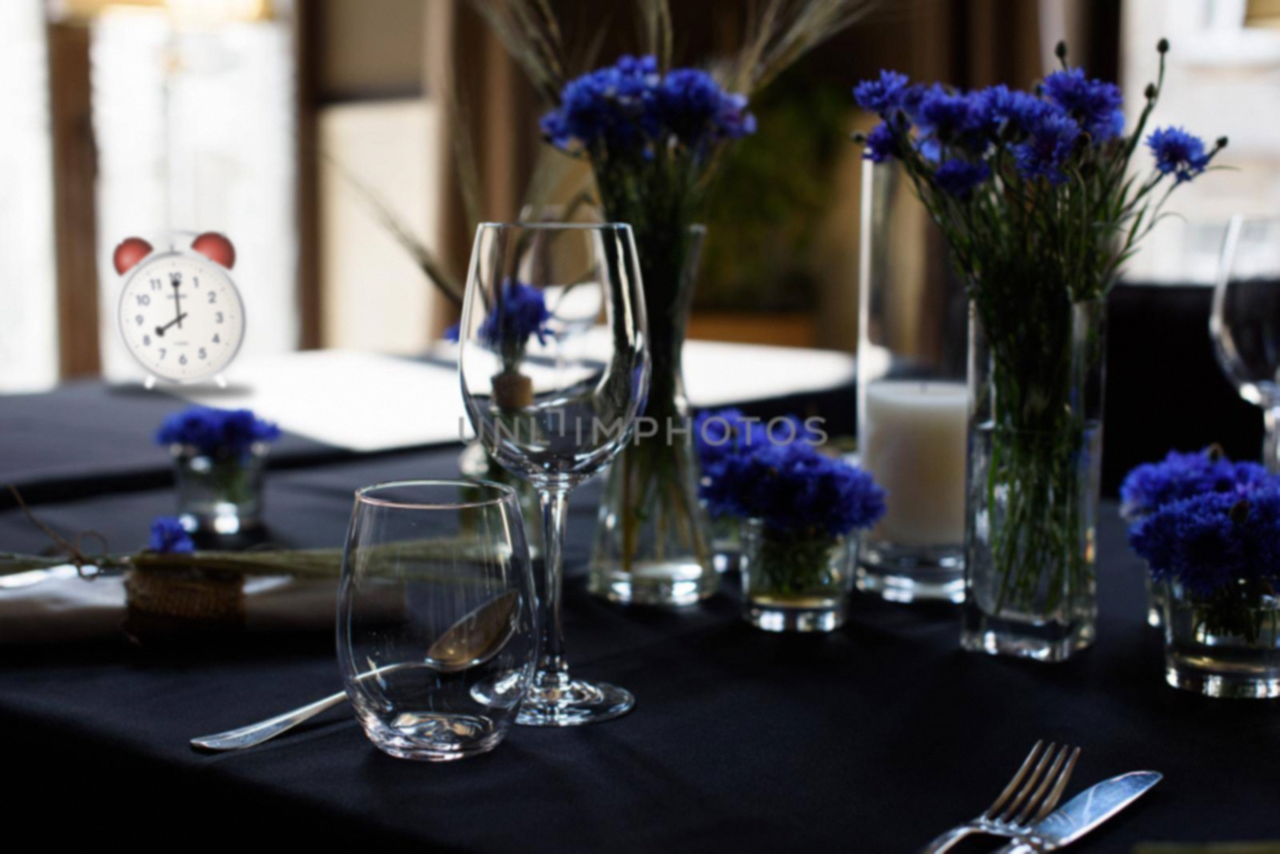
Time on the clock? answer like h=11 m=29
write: h=8 m=0
